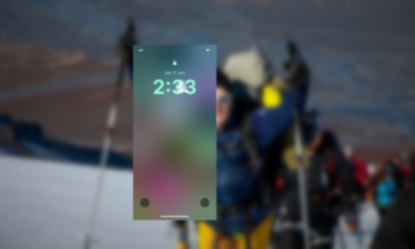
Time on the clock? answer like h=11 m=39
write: h=2 m=33
